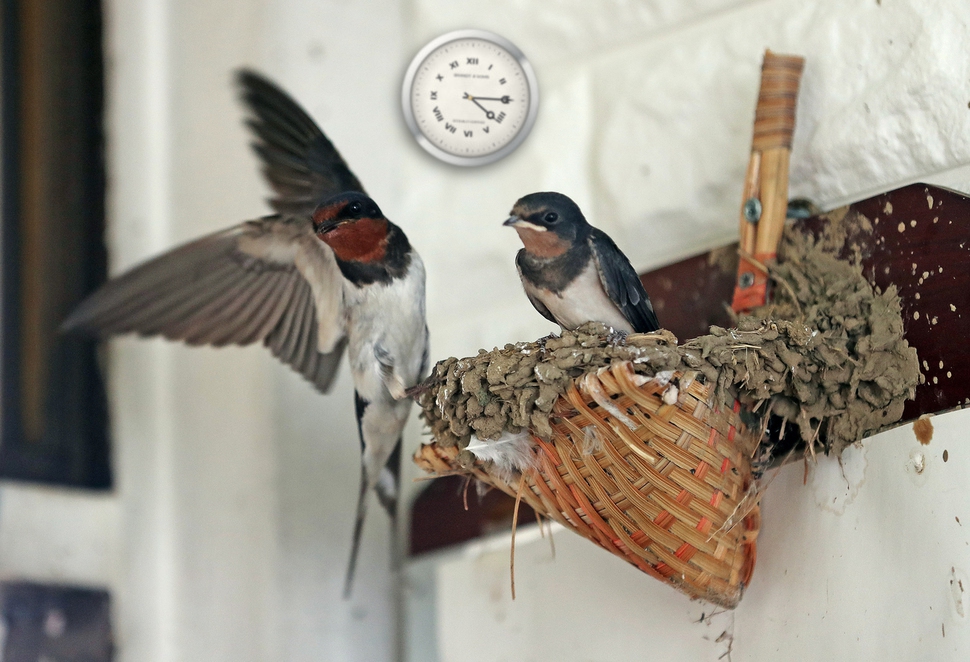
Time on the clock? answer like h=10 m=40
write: h=4 m=15
